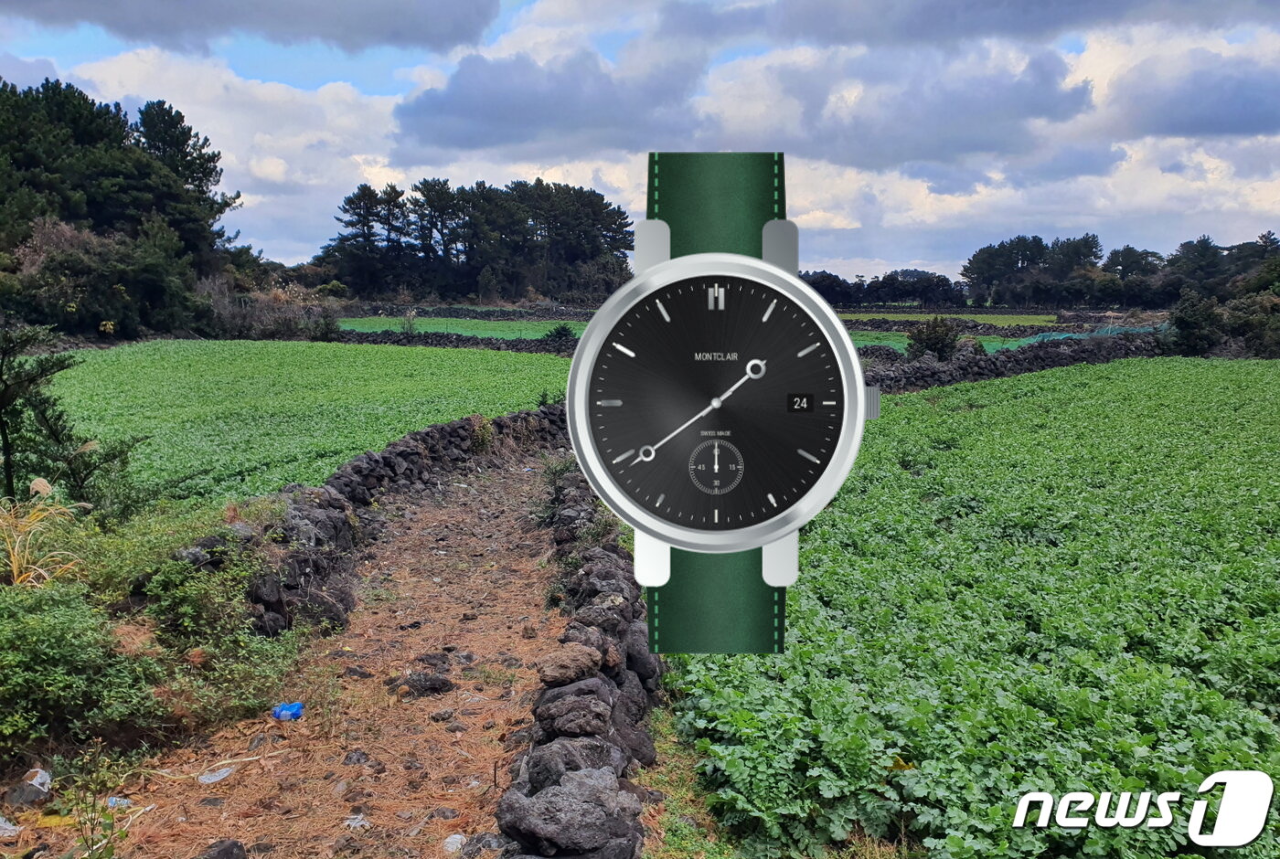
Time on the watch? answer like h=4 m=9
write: h=1 m=39
